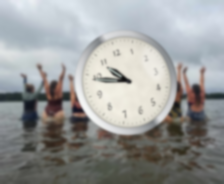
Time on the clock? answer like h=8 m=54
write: h=10 m=49
